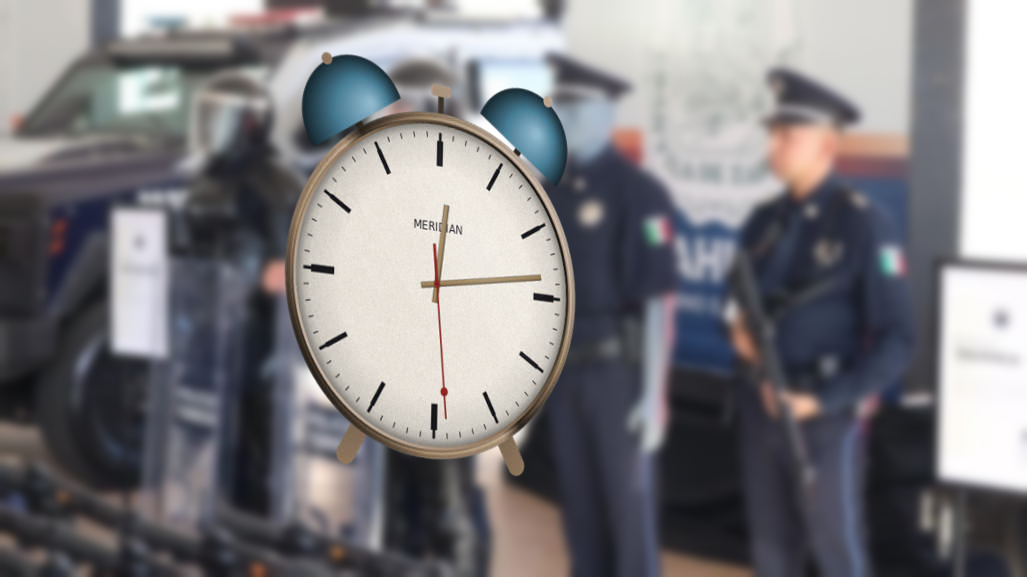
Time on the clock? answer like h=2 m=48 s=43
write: h=12 m=13 s=29
